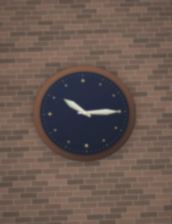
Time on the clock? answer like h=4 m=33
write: h=10 m=15
